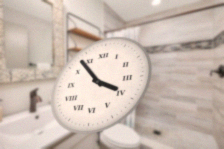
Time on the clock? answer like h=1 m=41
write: h=3 m=53
